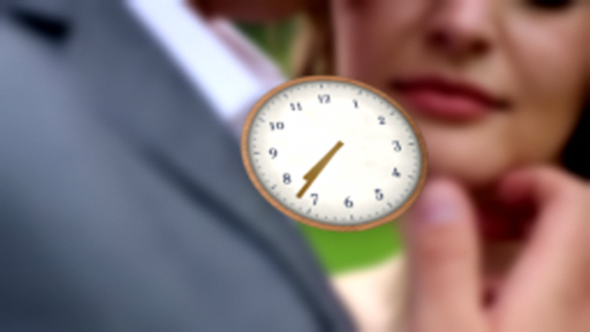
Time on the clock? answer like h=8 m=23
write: h=7 m=37
